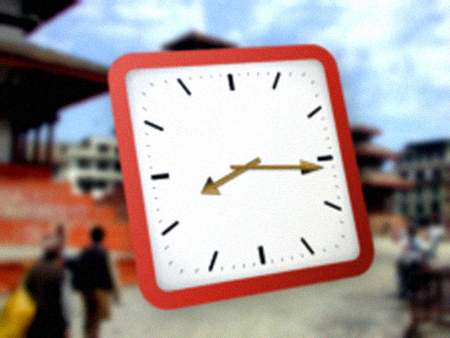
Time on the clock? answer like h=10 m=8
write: h=8 m=16
